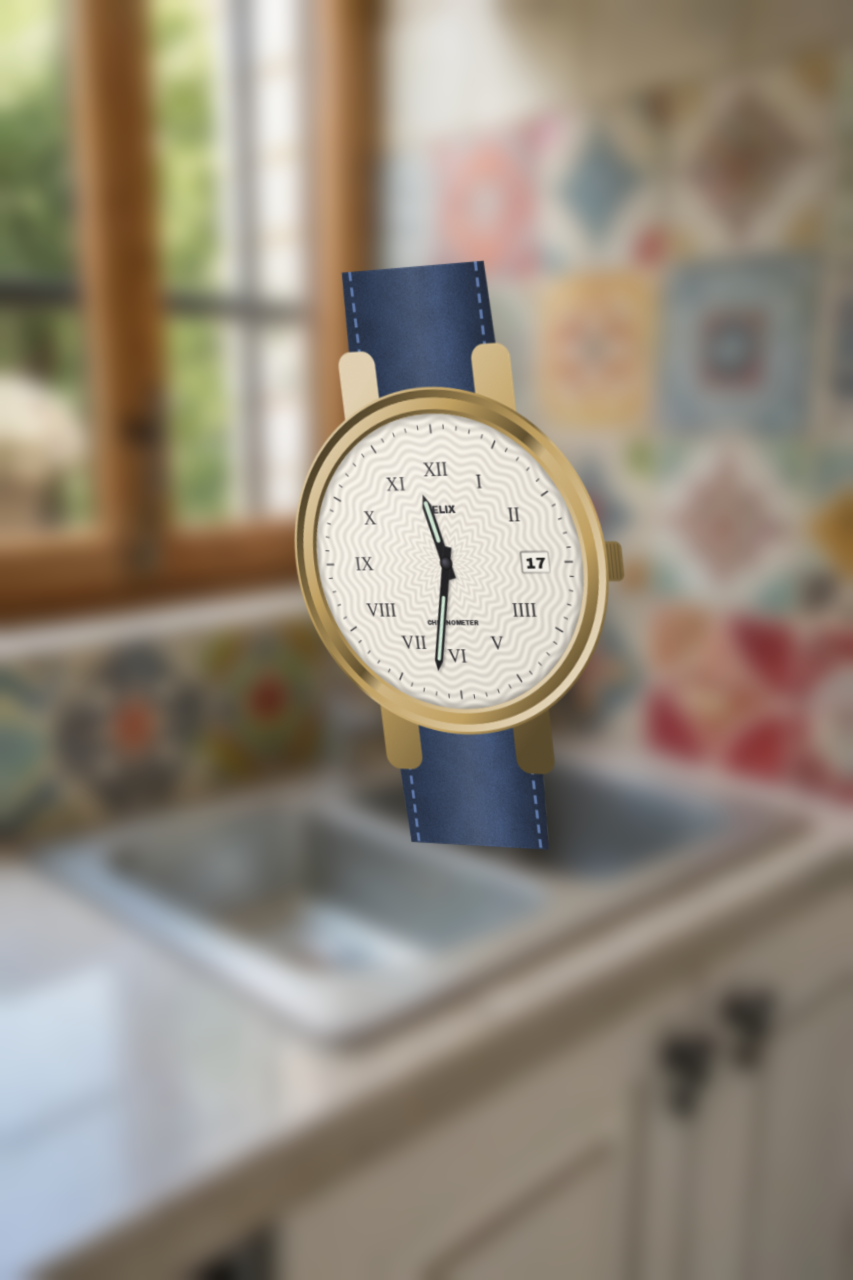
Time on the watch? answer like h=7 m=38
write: h=11 m=32
